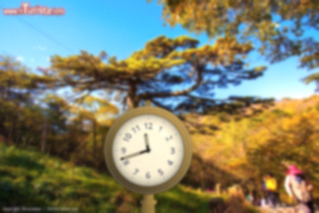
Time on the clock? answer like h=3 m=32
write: h=11 m=42
